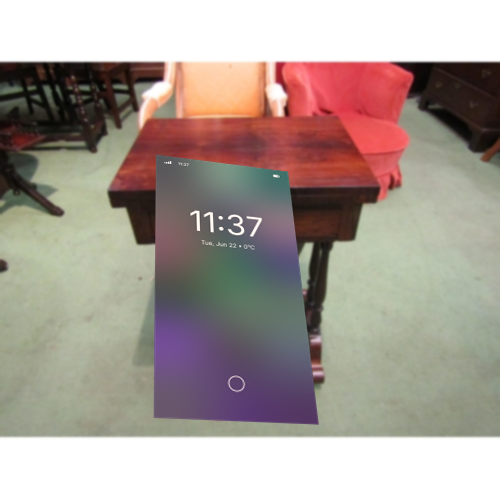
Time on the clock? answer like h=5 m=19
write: h=11 m=37
